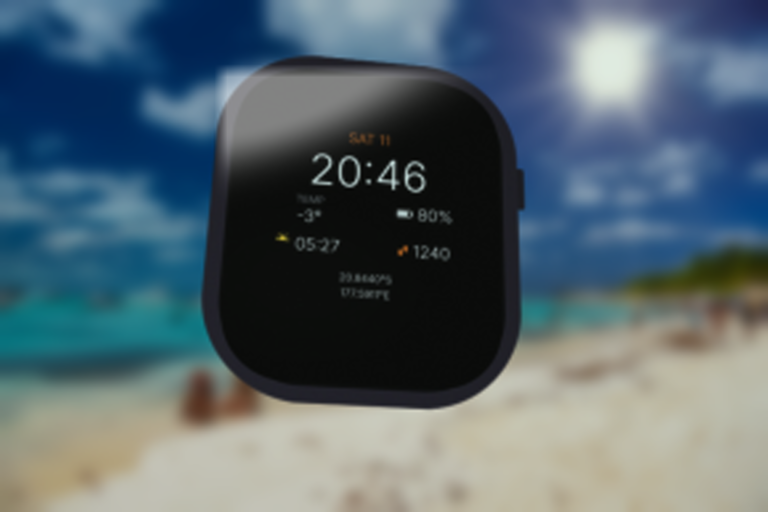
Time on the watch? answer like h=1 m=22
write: h=20 m=46
